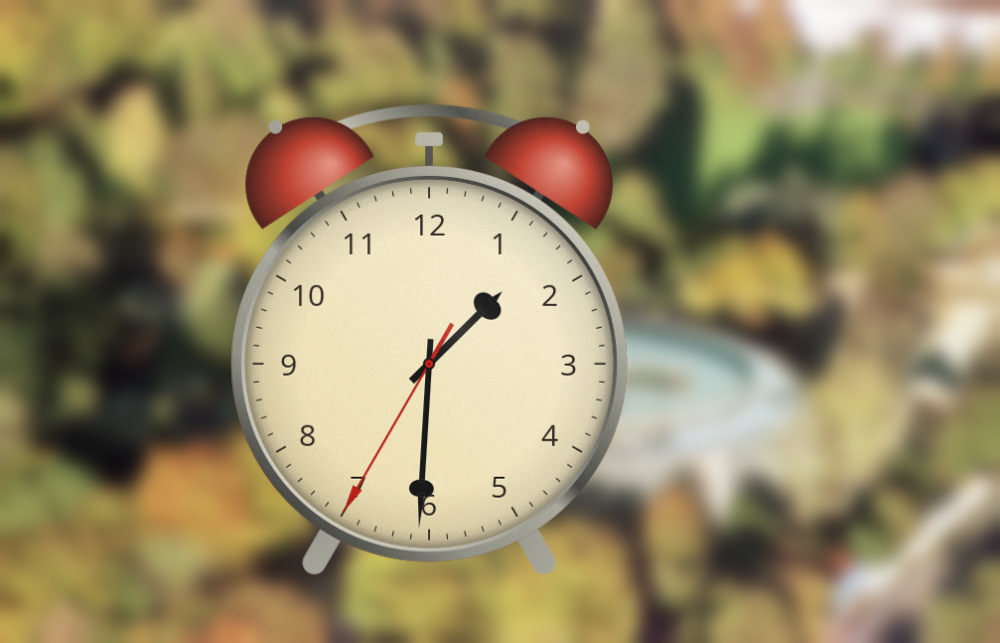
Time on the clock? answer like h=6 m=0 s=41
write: h=1 m=30 s=35
